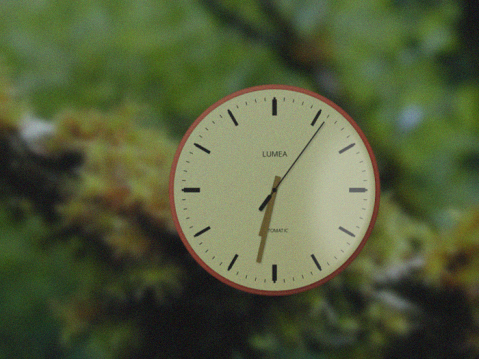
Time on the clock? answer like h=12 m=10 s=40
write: h=6 m=32 s=6
